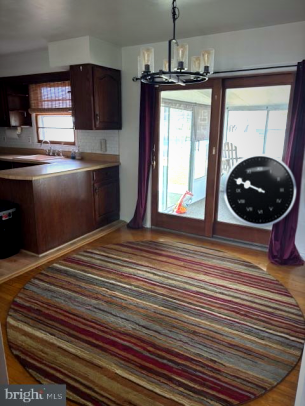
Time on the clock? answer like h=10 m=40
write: h=9 m=49
